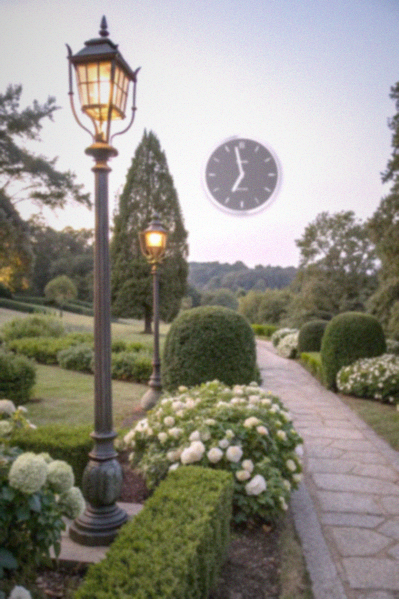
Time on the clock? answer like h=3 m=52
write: h=6 m=58
